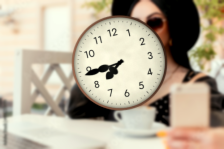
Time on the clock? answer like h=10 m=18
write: h=7 m=44
